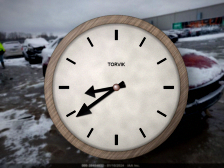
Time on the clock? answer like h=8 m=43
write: h=8 m=39
